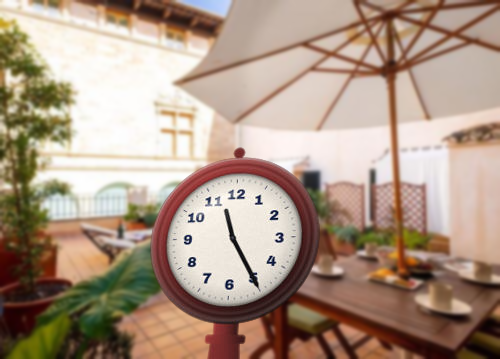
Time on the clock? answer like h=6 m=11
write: h=11 m=25
